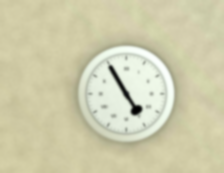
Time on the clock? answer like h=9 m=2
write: h=4 m=55
